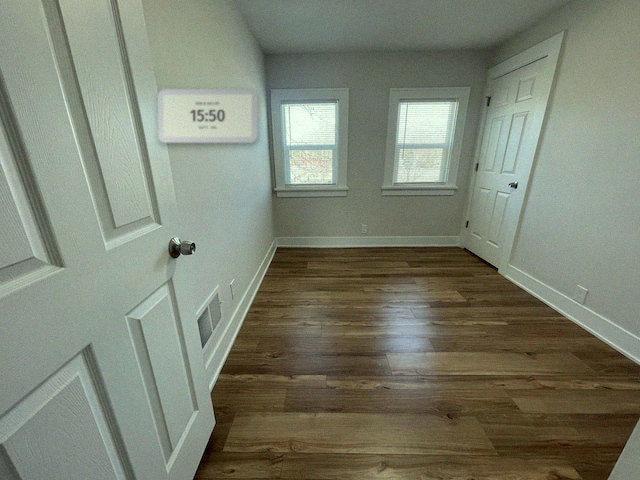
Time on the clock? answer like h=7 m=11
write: h=15 m=50
